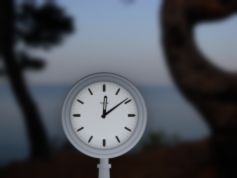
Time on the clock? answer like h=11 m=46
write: h=12 m=9
